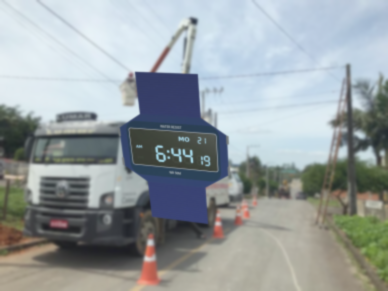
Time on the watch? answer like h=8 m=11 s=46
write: h=6 m=44 s=19
